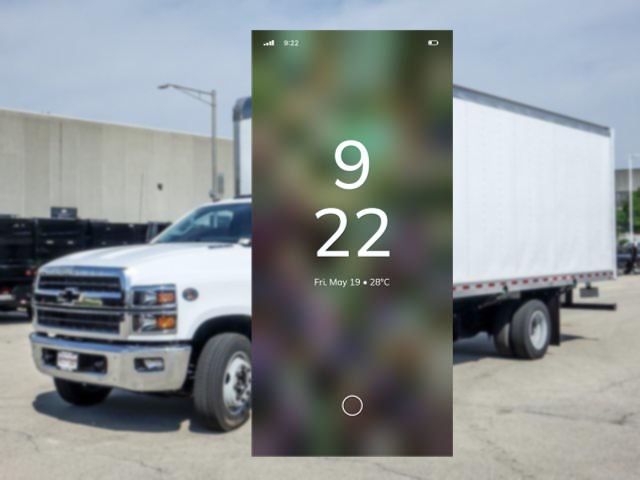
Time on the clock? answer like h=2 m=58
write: h=9 m=22
